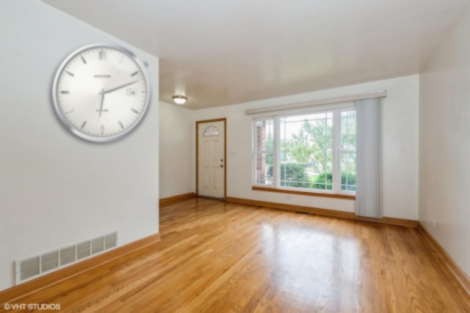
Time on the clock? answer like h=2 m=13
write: h=6 m=12
